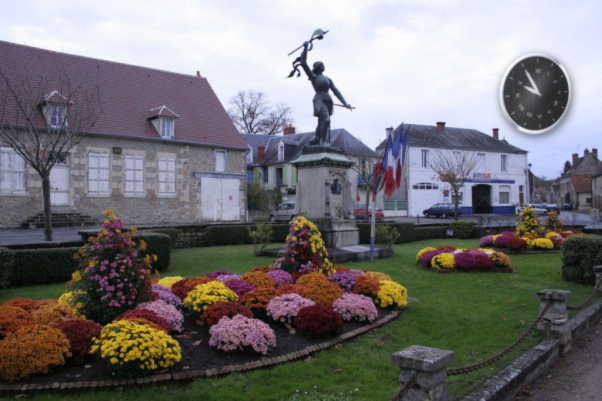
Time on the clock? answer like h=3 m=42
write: h=9 m=55
